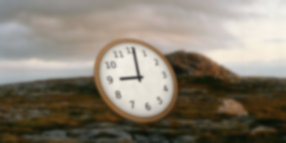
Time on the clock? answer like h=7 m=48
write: h=9 m=1
